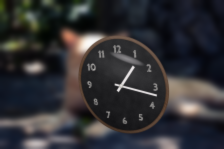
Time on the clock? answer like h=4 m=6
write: h=1 m=17
